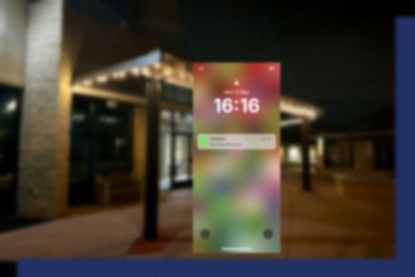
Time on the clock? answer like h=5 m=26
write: h=16 m=16
